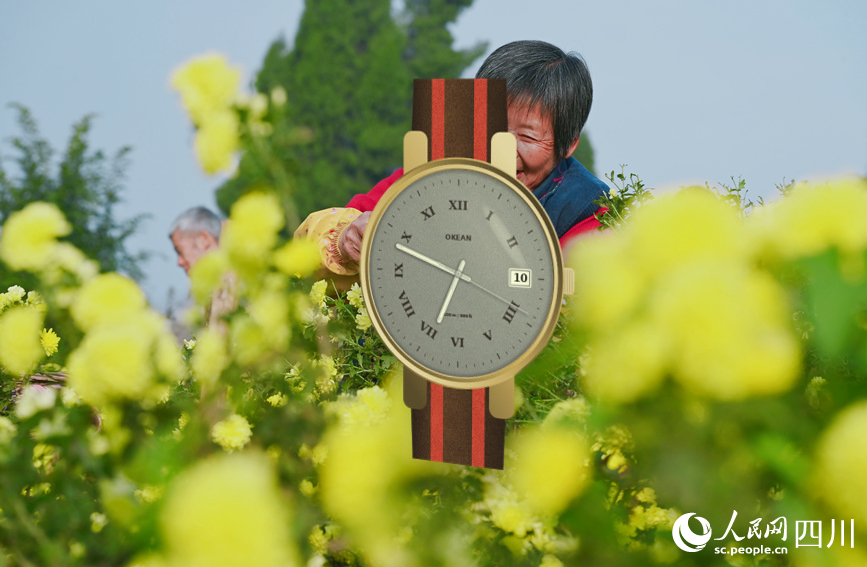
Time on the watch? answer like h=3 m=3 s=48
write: h=6 m=48 s=19
